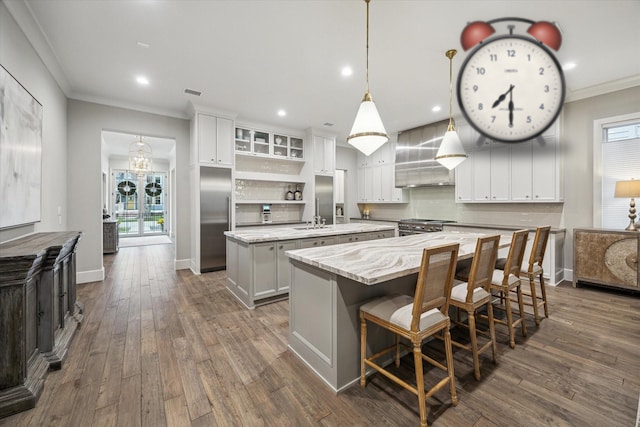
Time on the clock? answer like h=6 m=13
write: h=7 m=30
